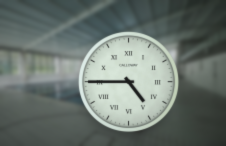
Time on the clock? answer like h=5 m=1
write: h=4 m=45
